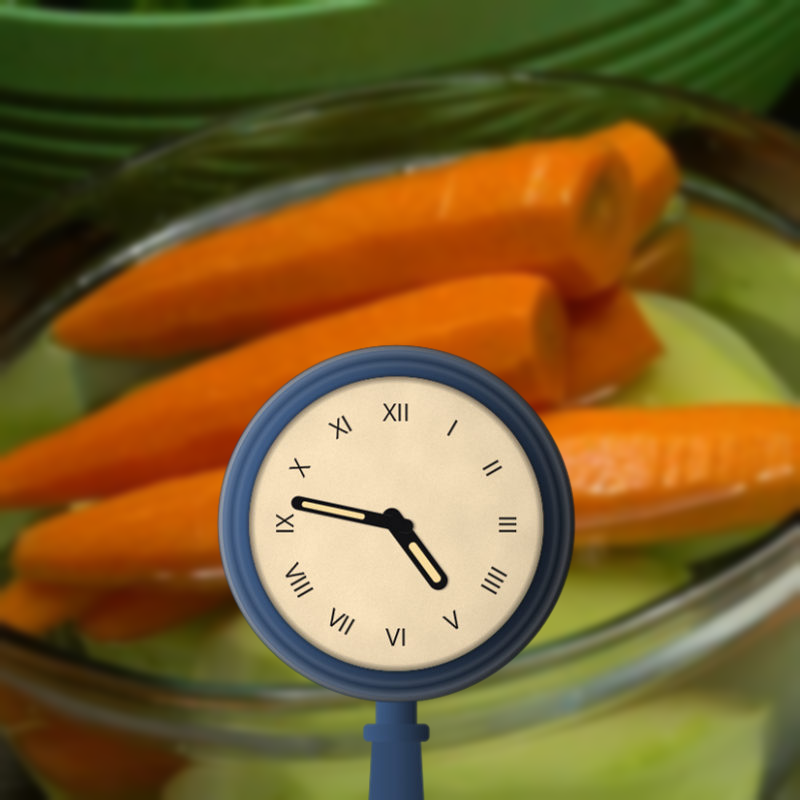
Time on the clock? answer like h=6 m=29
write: h=4 m=47
